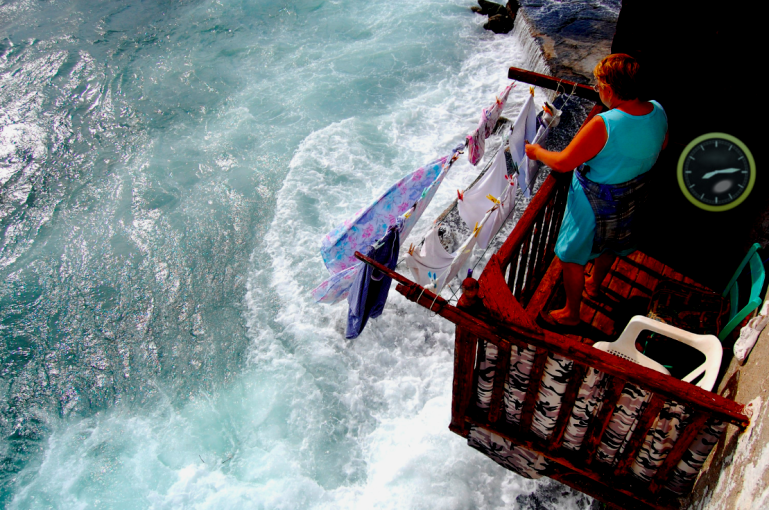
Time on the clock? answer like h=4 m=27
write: h=8 m=14
